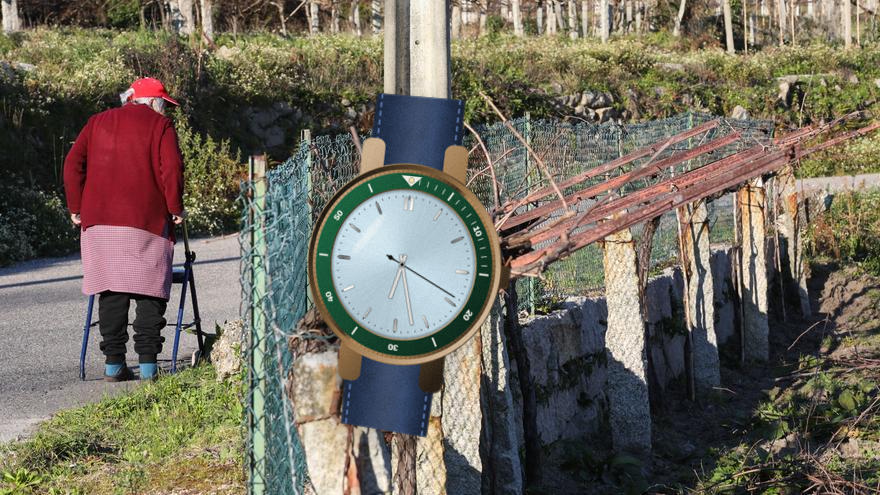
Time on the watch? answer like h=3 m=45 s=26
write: h=6 m=27 s=19
